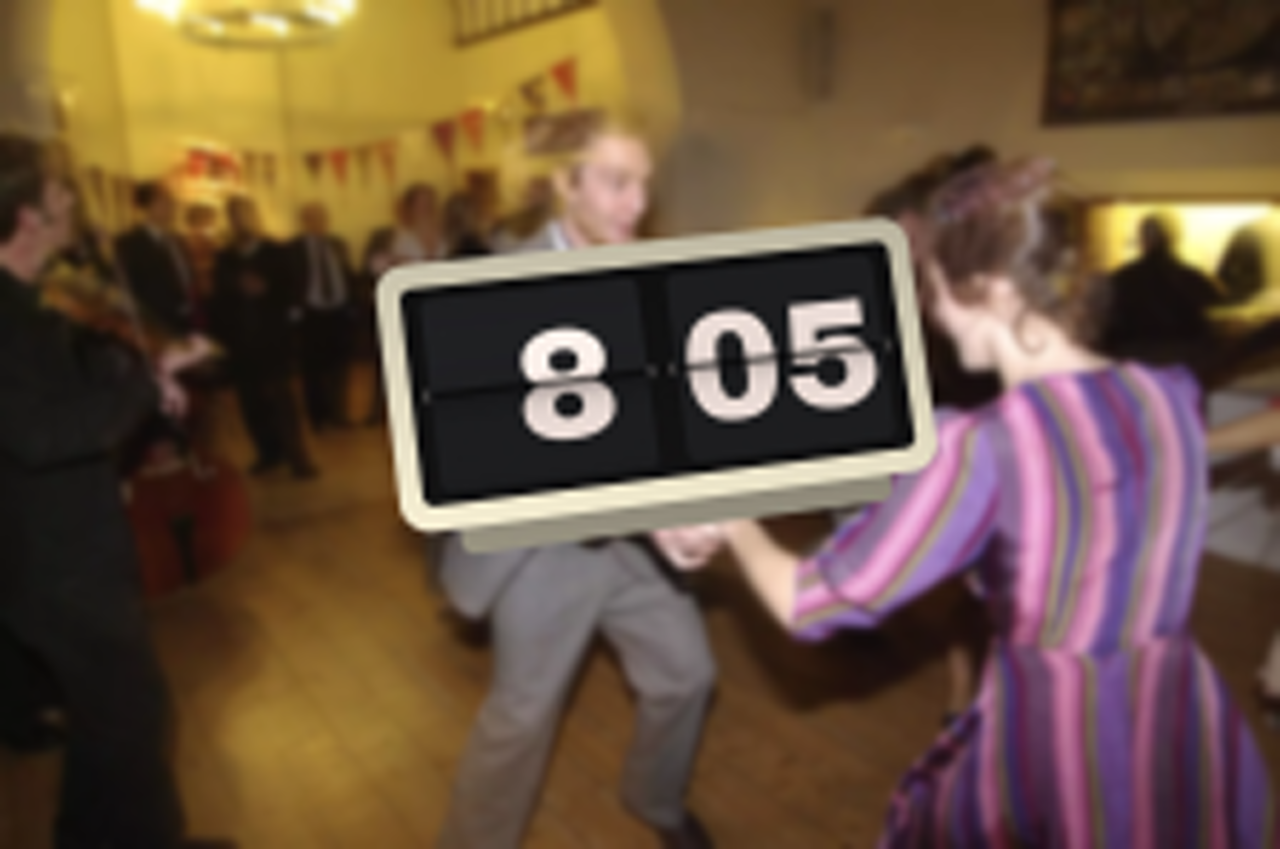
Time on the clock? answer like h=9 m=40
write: h=8 m=5
